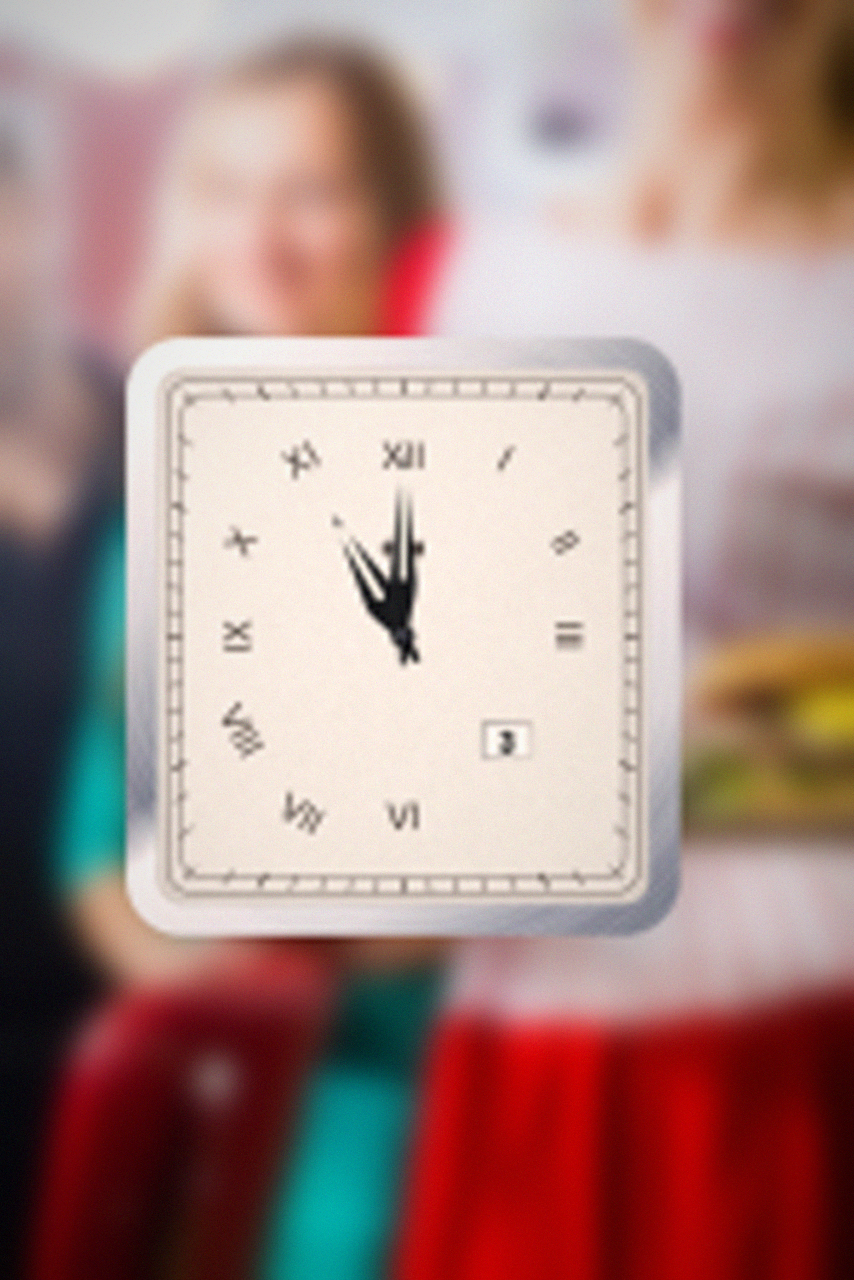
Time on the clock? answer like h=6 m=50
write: h=11 m=0
